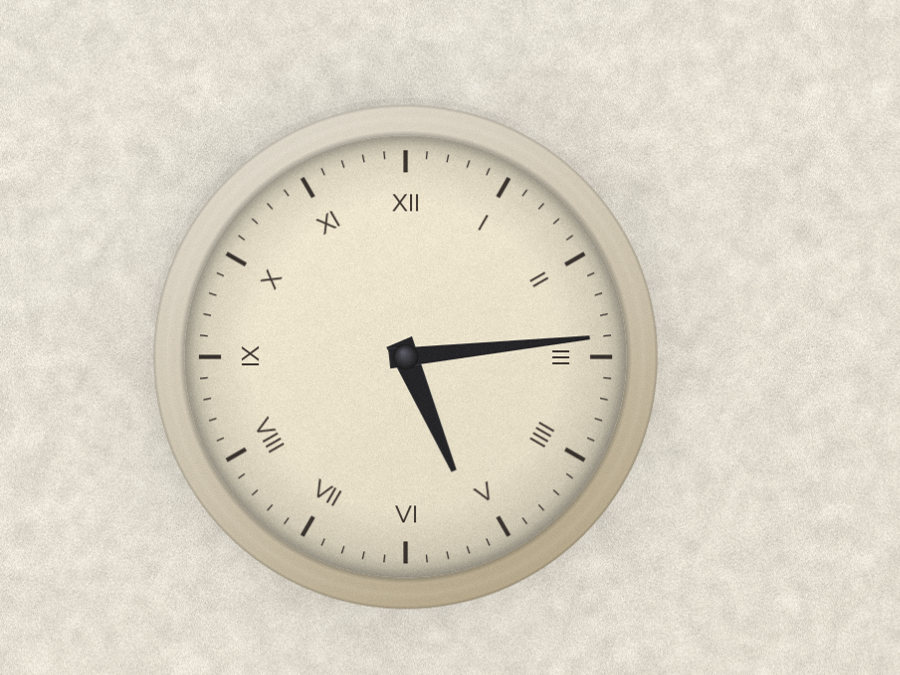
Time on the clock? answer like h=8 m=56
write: h=5 m=14
